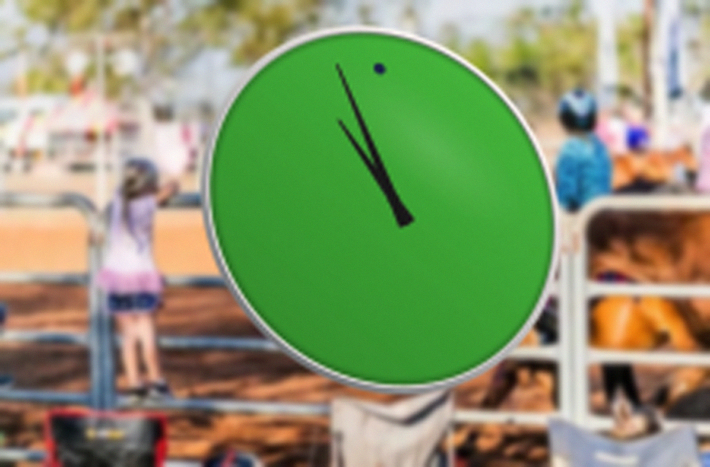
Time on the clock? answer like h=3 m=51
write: h=10 m=57
